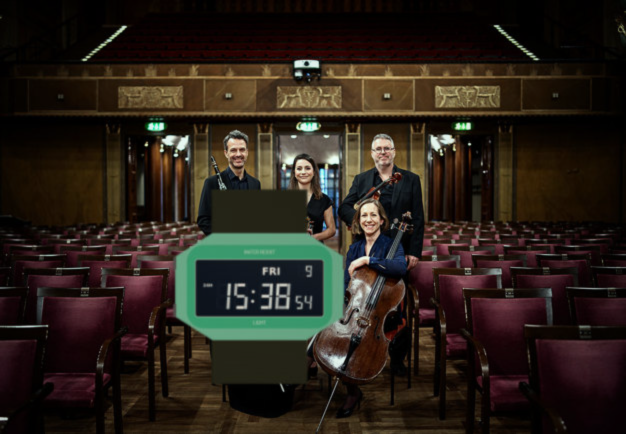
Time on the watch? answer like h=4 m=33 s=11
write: h=15 m=38 s=54
